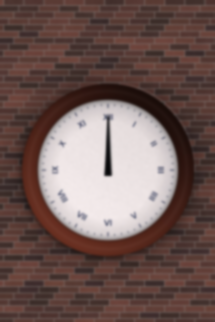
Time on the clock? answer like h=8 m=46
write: h=12 m=0
